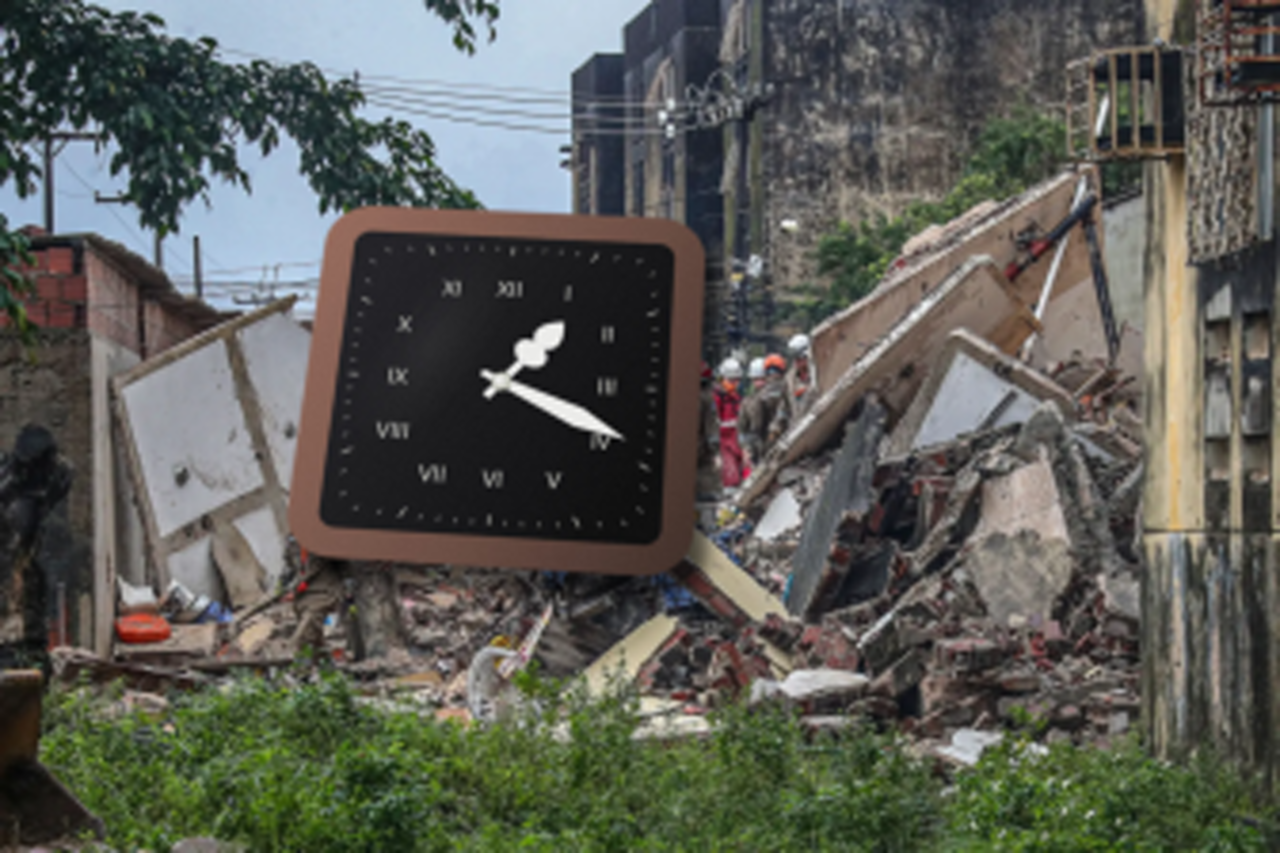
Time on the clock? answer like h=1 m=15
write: h=1 m=19
